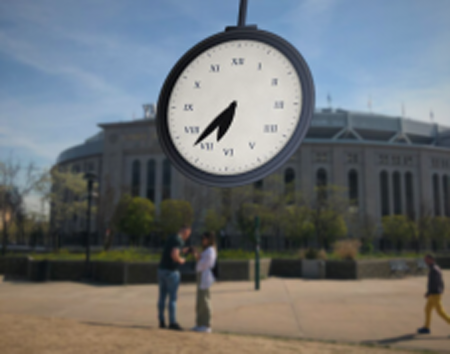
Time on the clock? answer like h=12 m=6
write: h=6 m=37
